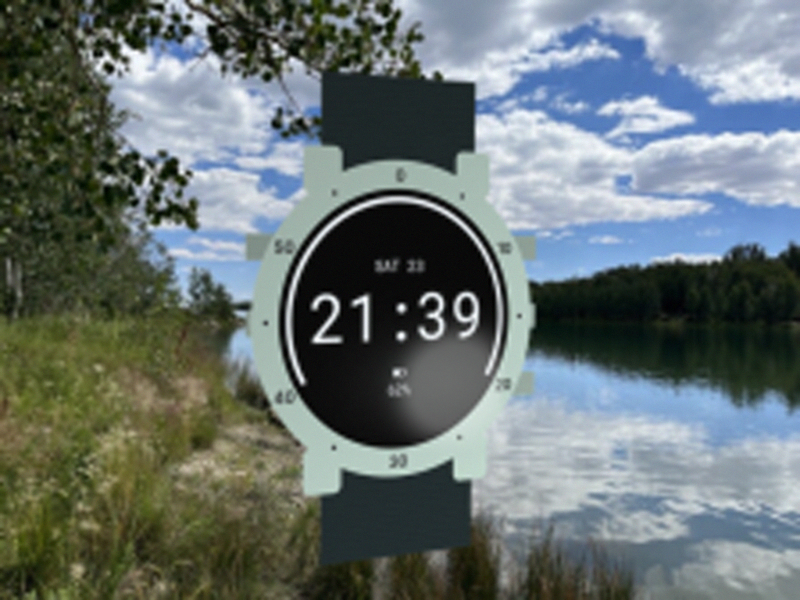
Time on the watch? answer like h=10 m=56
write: h=21 m=39
